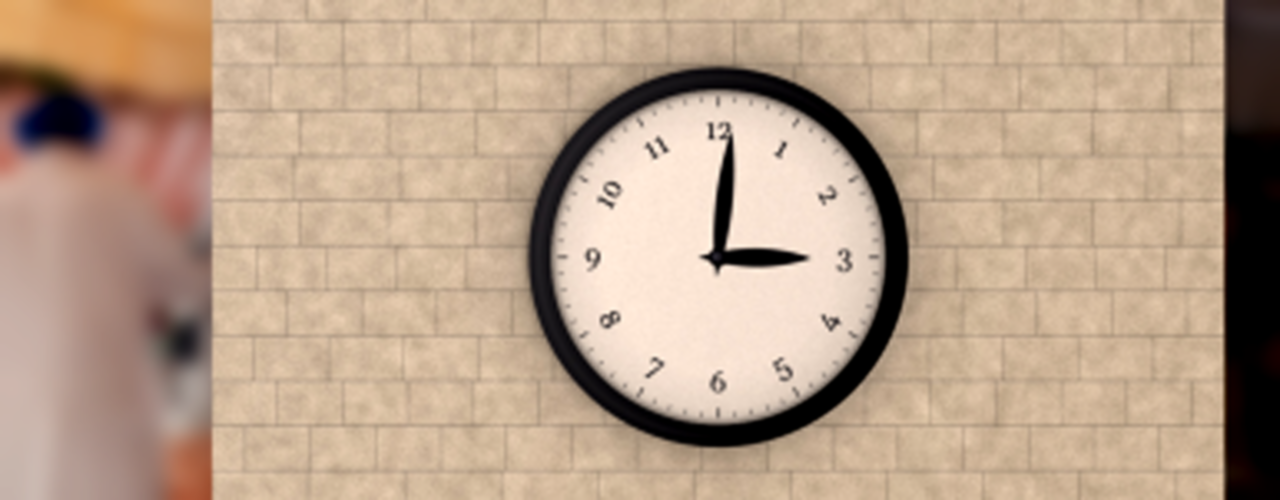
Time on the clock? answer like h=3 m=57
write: h=3 m=1
